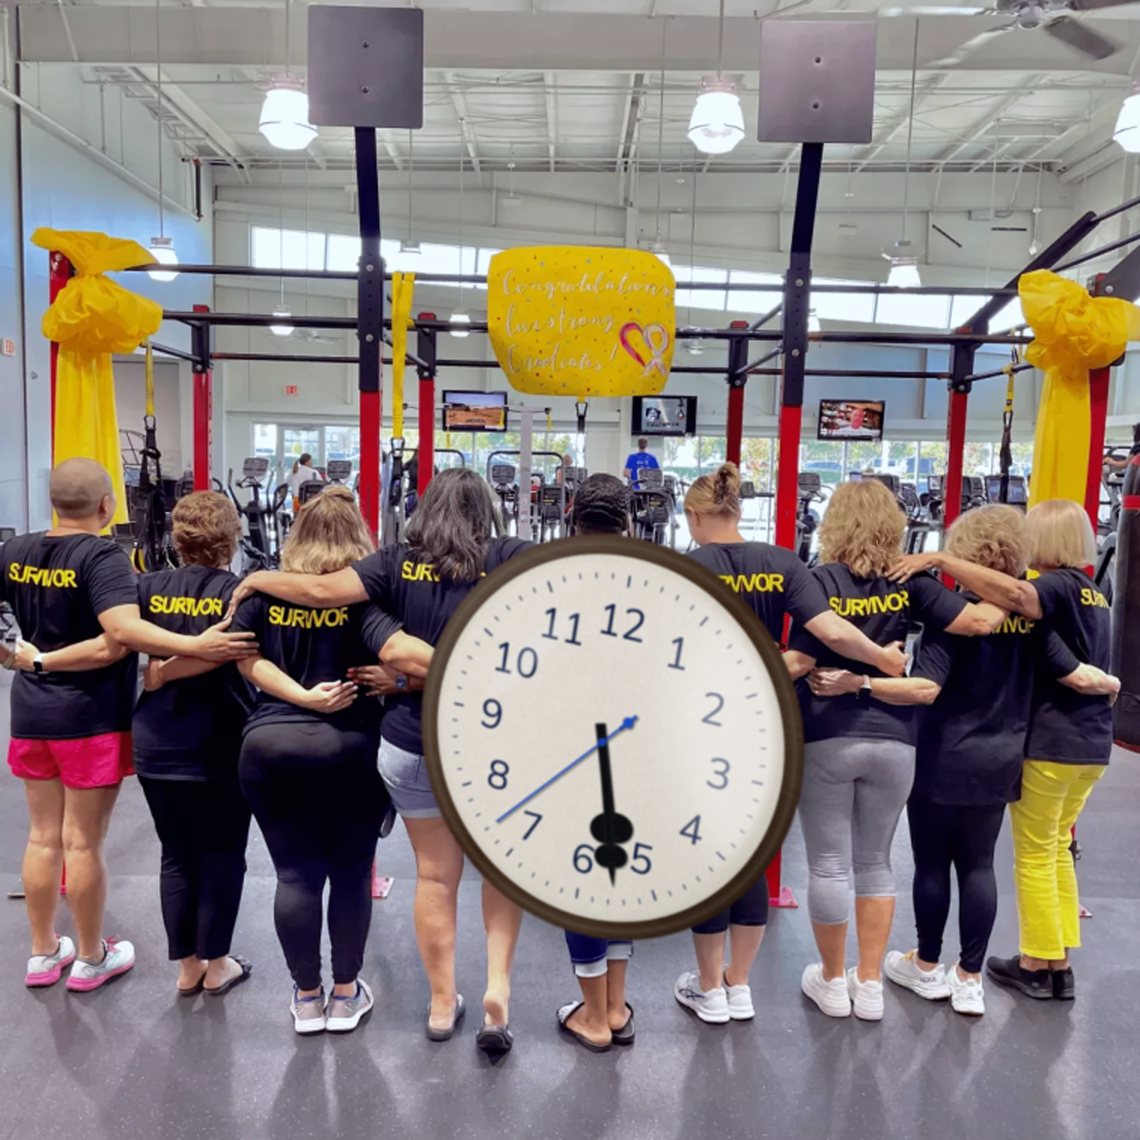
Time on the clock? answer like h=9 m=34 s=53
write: h=5 m=27 s=37
